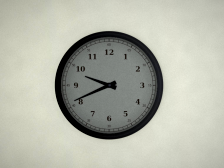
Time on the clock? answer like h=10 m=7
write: h=9 m=41
